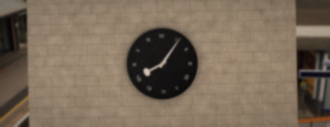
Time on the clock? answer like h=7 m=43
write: h=8 m=6
